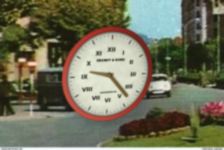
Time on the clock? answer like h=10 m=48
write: h=9 m=23
